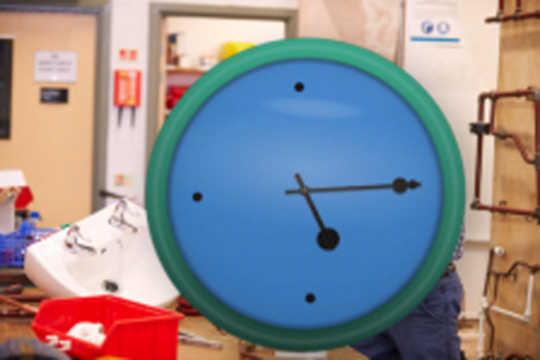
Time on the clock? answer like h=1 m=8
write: h=5 m=15
